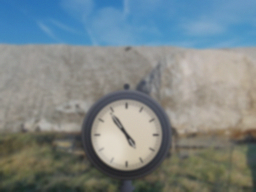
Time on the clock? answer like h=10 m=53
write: h=4 m=54
